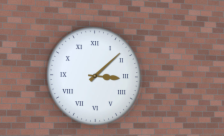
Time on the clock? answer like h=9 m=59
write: h=3 m=8
